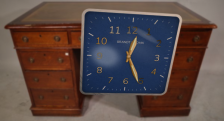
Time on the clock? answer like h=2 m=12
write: h=12 m=26
